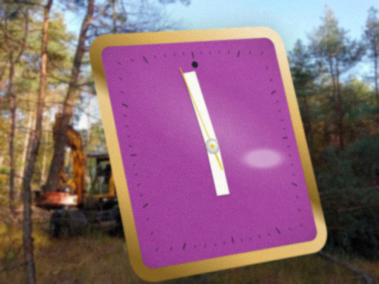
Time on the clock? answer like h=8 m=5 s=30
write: h=5 m=58 s=58
